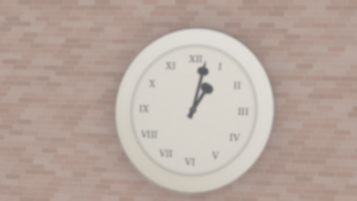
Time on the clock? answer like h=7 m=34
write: h=1 m=2
